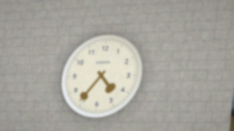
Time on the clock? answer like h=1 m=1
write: h=4 m=36
